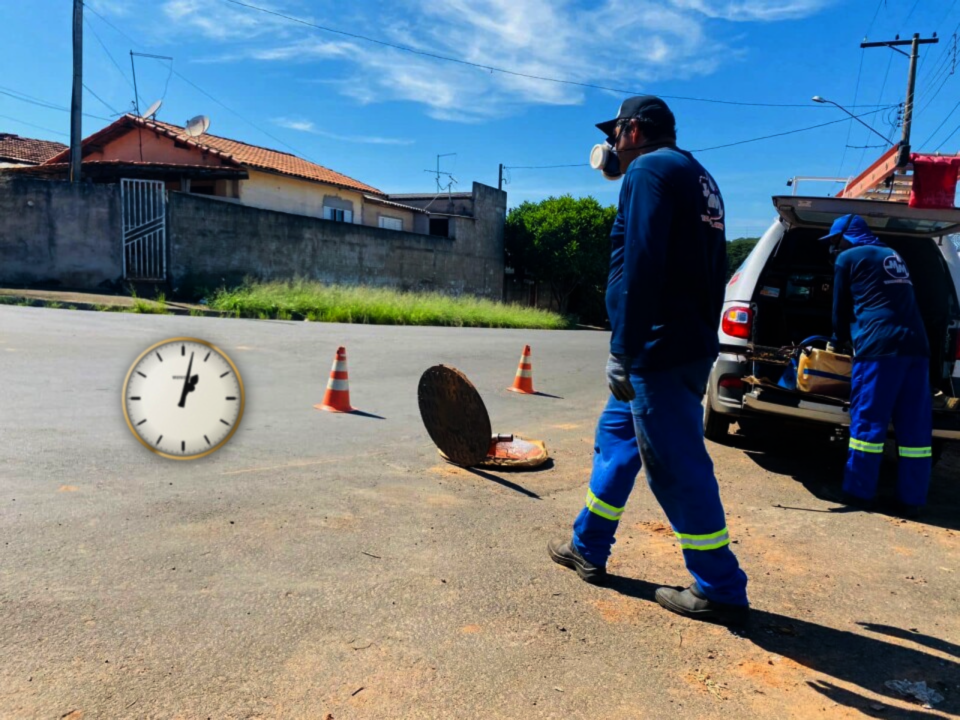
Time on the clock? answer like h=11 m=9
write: h=1 m=2
